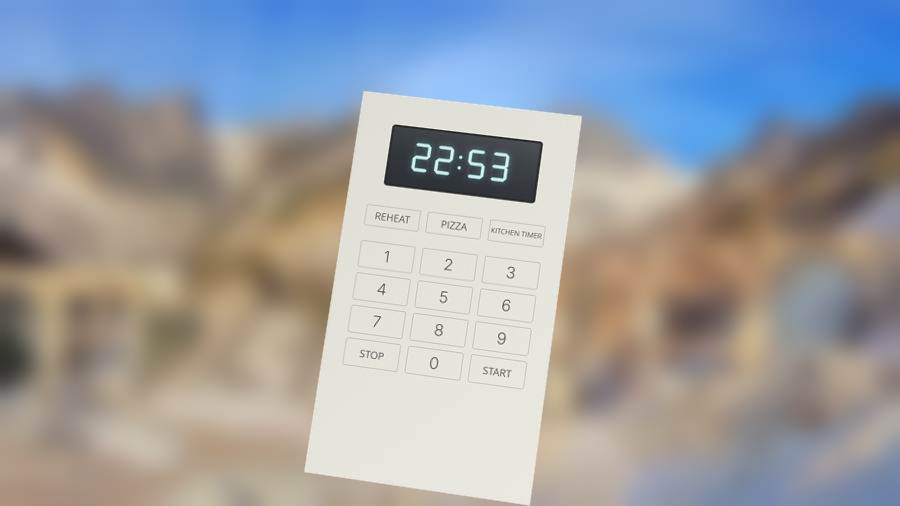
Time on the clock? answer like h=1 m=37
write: h=22 m=53
